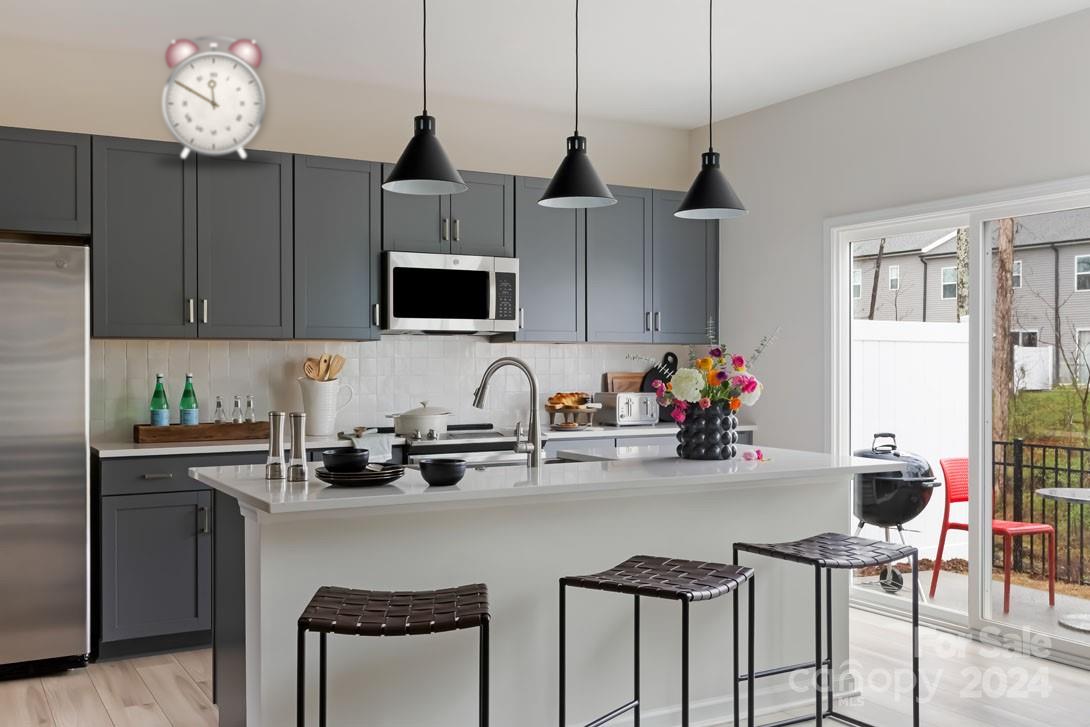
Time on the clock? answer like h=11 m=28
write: h=11 m=50
